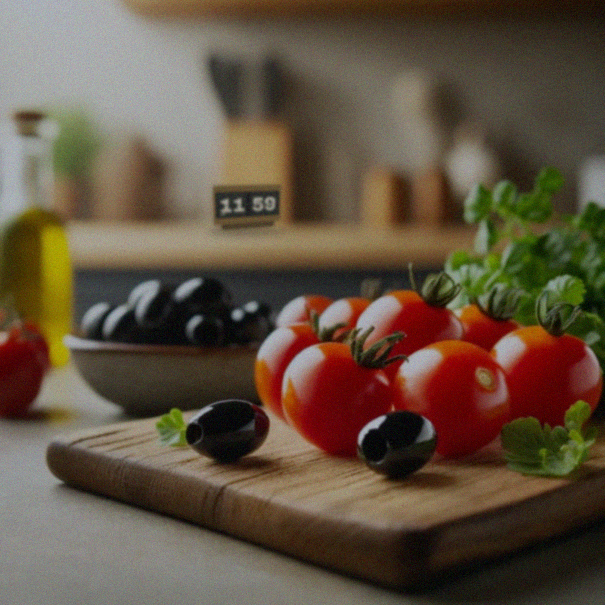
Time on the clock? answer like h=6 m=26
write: h=11 m=59
